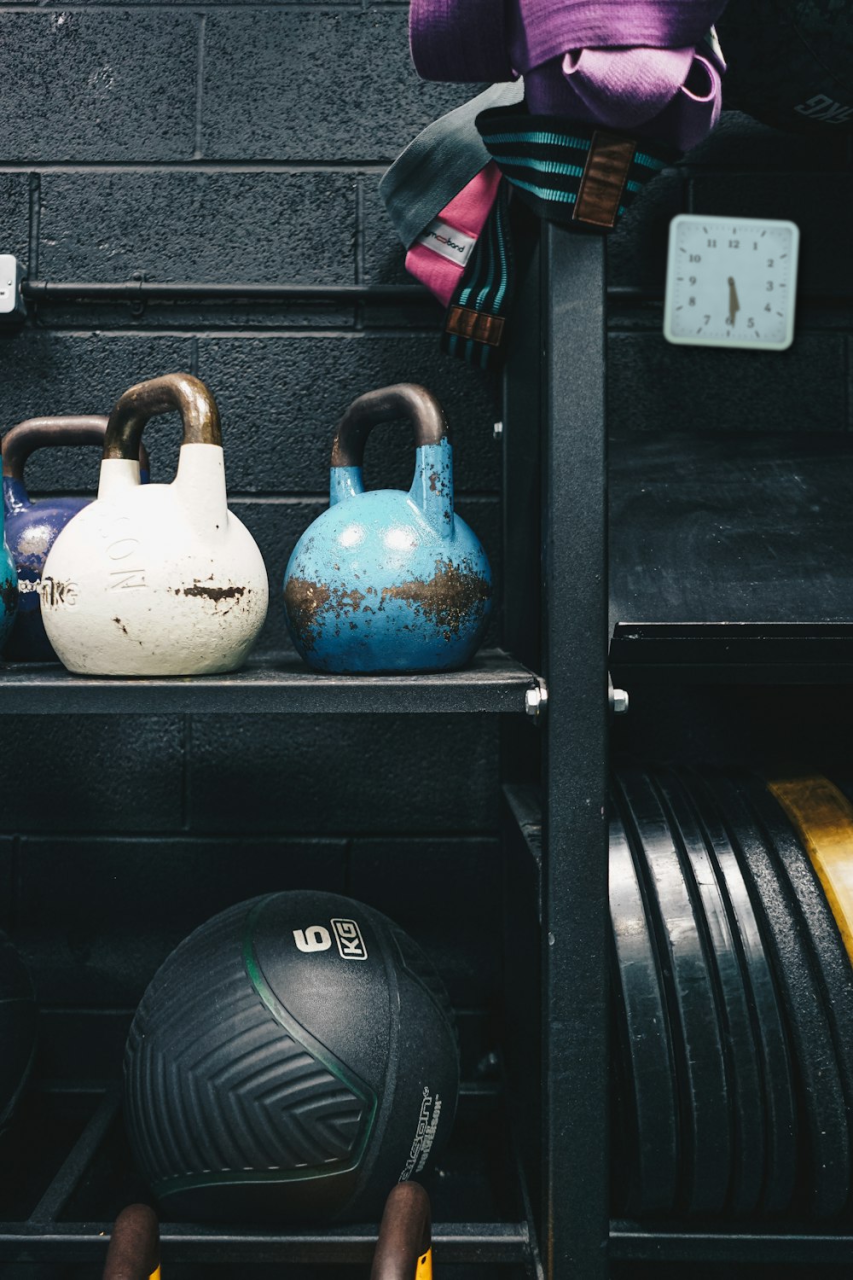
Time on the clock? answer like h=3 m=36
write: h=5 m=29
